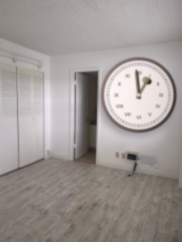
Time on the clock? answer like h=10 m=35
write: h=12 m=59
